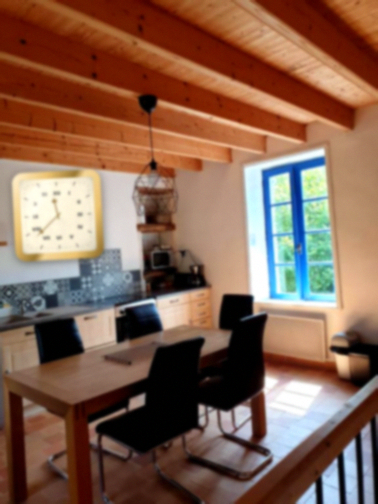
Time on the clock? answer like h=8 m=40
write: h=11 m=38
